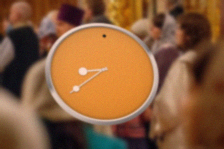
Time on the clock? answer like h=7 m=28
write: h=8 m=38
